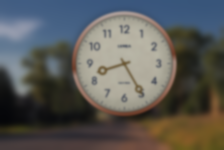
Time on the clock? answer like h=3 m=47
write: h=8 m=25
